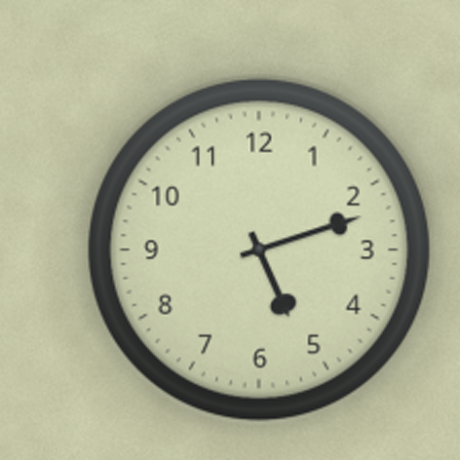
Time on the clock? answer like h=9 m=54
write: h=5 m=12
